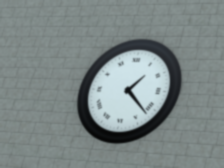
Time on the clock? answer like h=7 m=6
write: h=1 m=22
